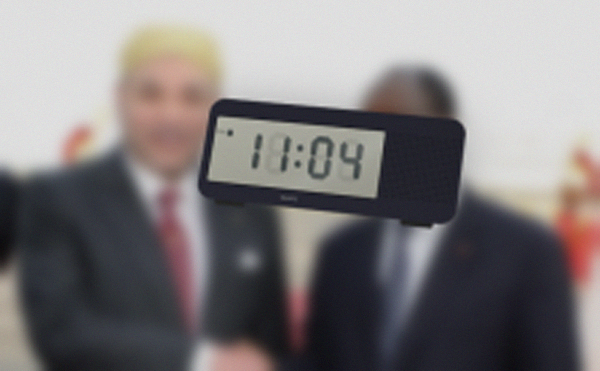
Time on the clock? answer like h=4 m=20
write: h=11 m=4
